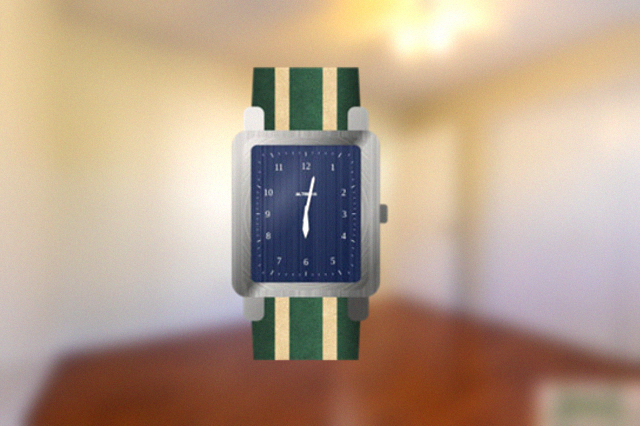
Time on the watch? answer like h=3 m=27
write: h=6 m=2
